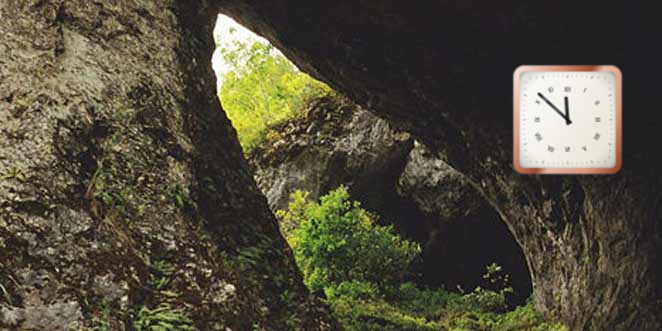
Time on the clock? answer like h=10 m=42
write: h=11 m=52
